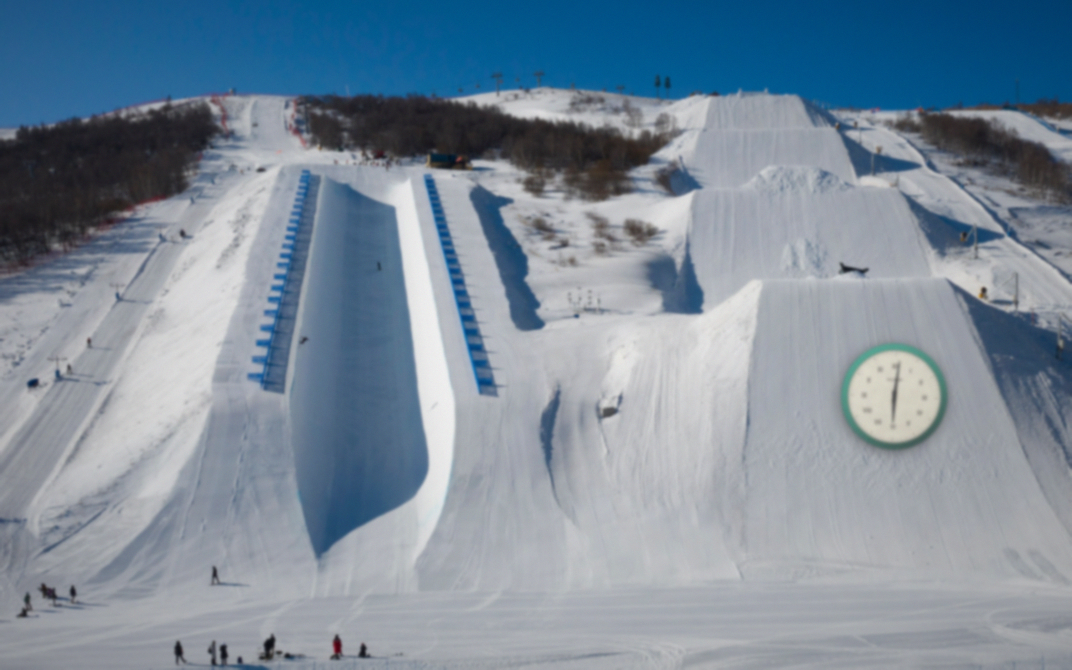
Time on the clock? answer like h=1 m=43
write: h=6 m=1
